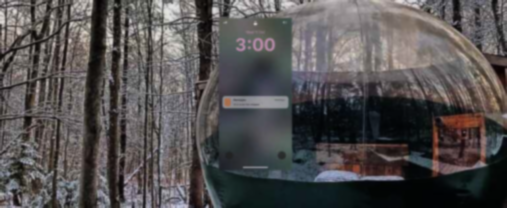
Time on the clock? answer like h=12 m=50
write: h=3 m=0
